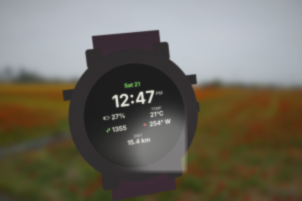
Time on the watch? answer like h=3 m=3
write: h=12 m=47
